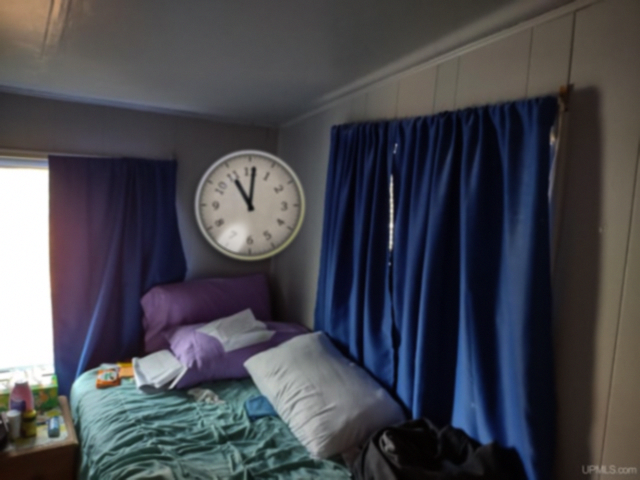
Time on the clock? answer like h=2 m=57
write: h=11 m=1
